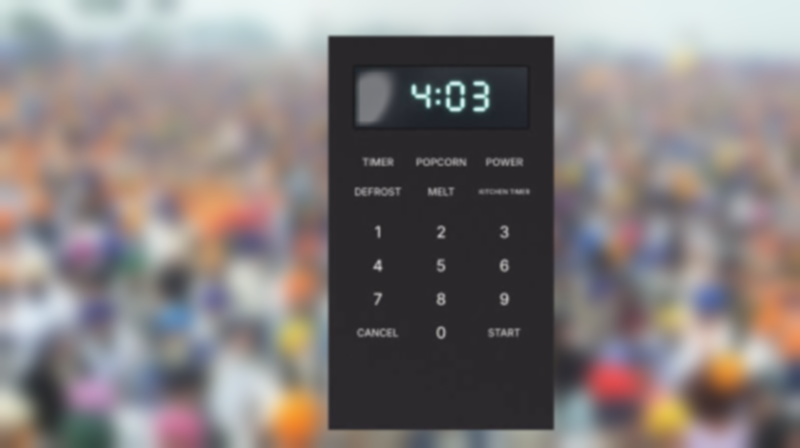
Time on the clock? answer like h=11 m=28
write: h=4 m=3
